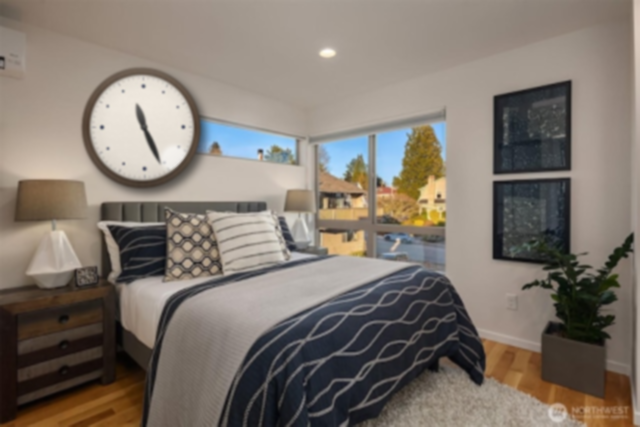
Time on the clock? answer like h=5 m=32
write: h=11 m=26
